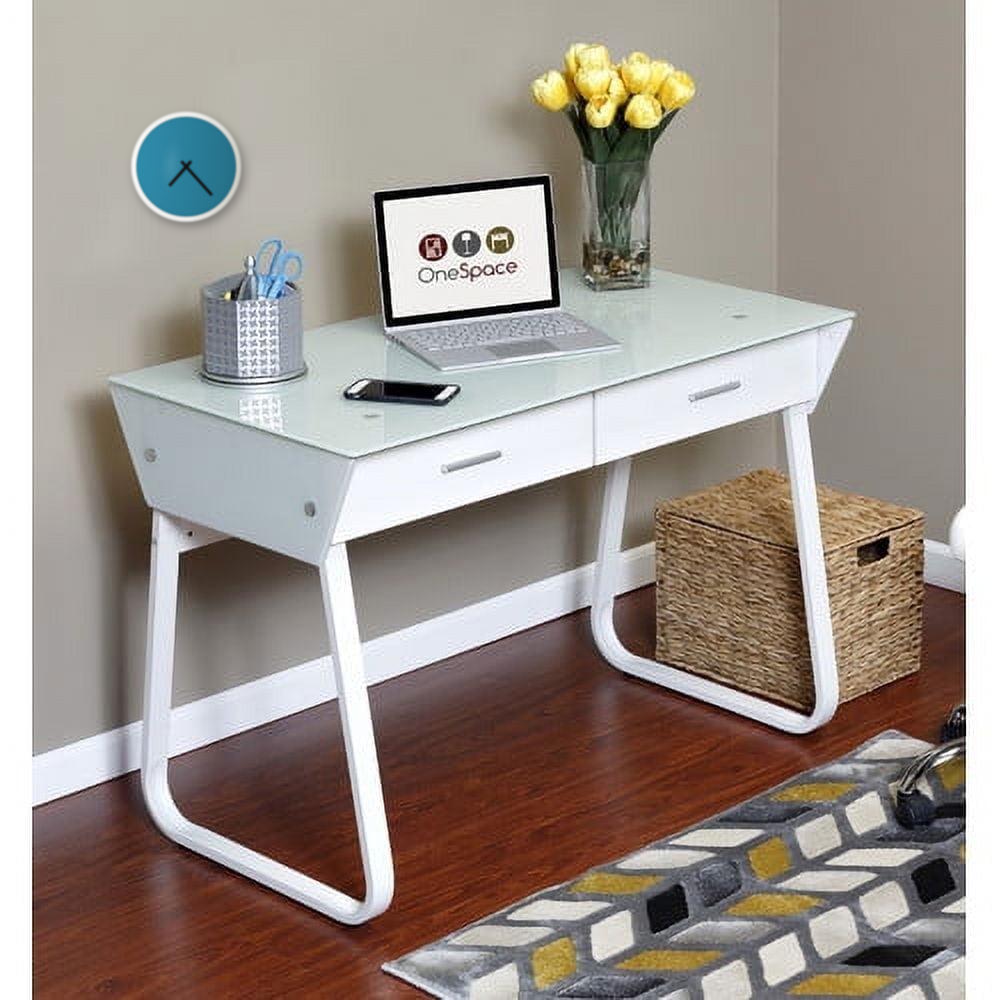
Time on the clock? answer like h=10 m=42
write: h=7 m=23
